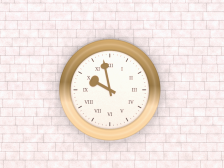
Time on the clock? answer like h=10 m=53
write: h=9 m=58
